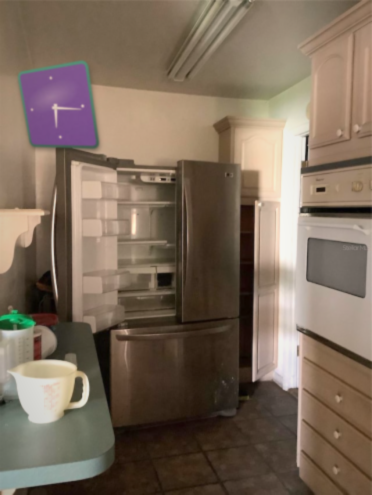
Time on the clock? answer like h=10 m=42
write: h=6 m=16
